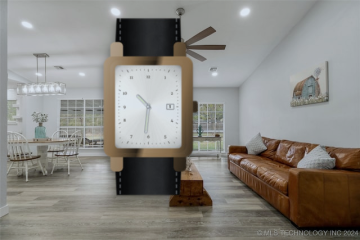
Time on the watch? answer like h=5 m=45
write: h=10 m=31
